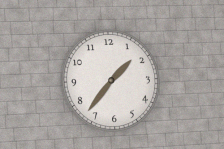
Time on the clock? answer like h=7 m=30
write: h=1 m=37
